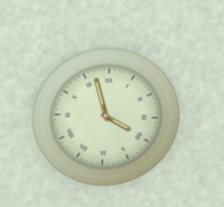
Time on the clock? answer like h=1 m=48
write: h=3 m=57
